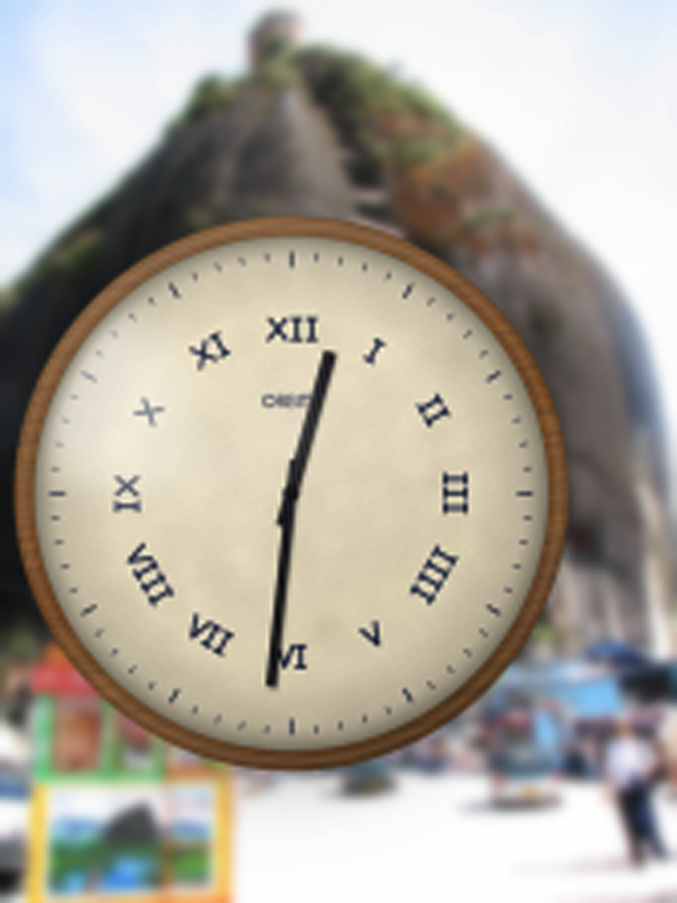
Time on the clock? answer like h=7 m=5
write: h=12 m=31
